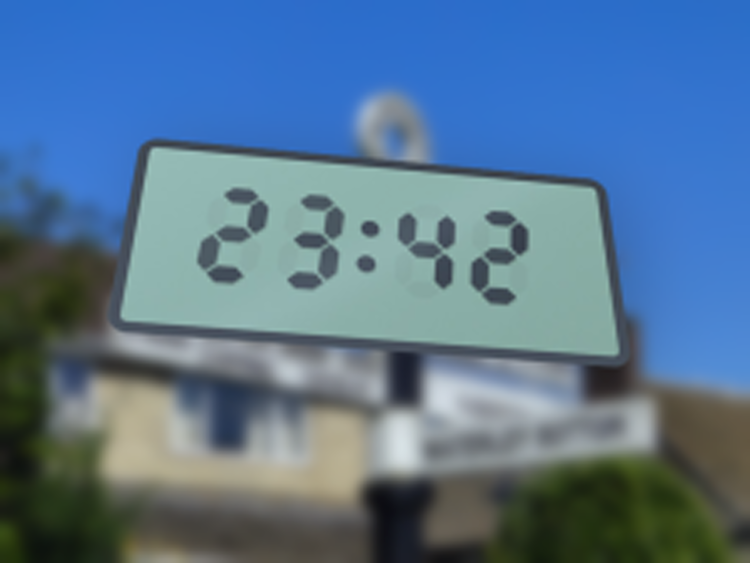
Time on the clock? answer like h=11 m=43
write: h=23 m=42
